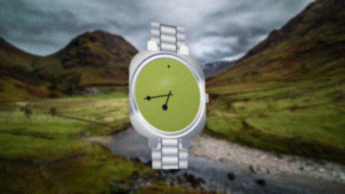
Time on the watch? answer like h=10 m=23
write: h=6 m=43
